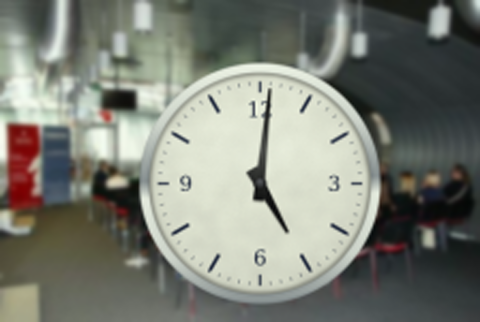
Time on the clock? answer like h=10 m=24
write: h=5 m=1
